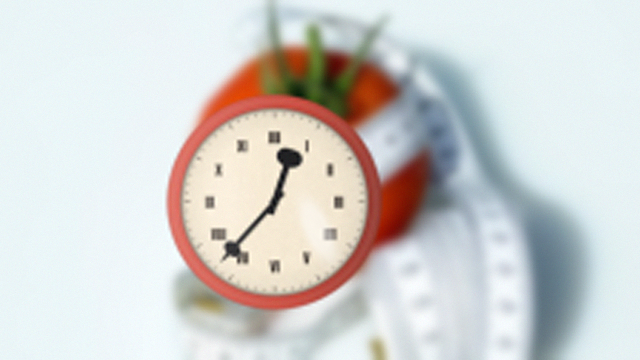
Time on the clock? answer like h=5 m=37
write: h=12 m=37
